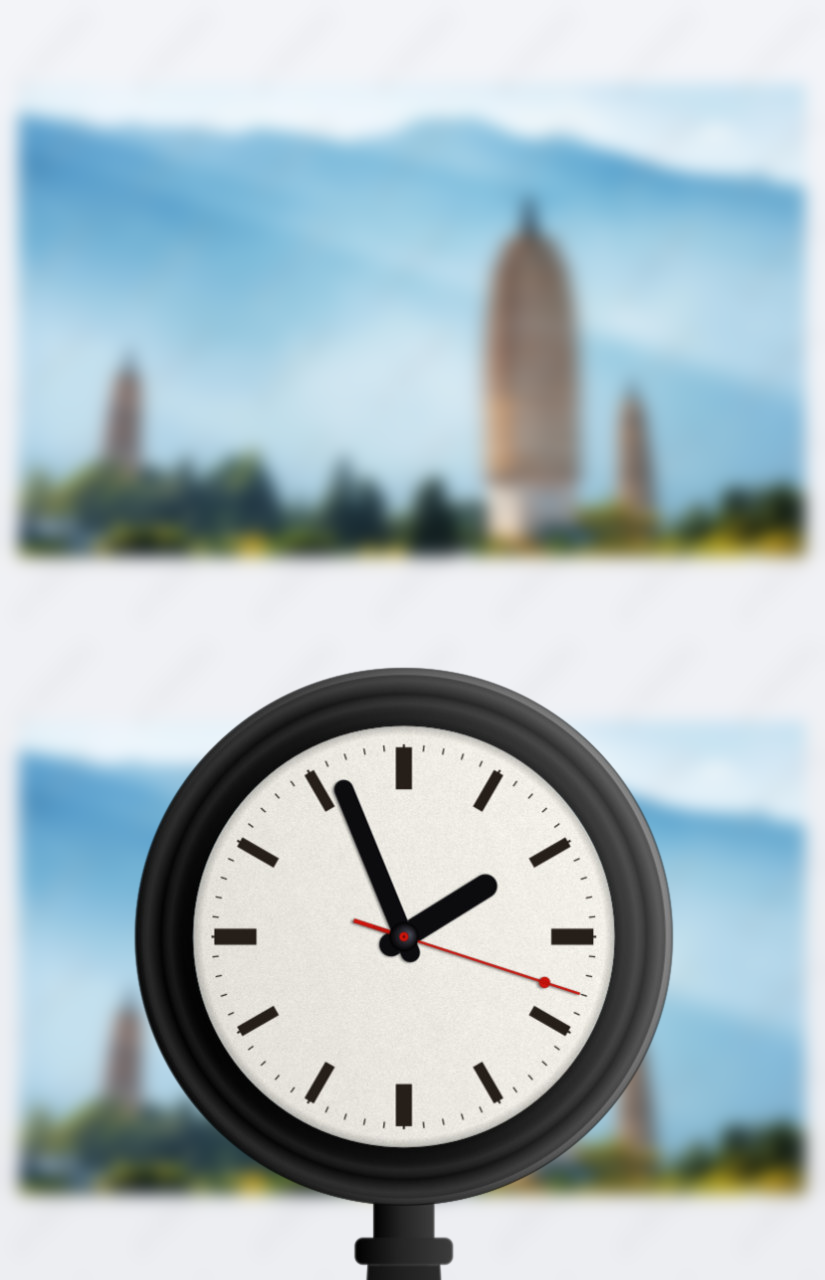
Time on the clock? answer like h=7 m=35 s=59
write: h=1 m=56 s=18
